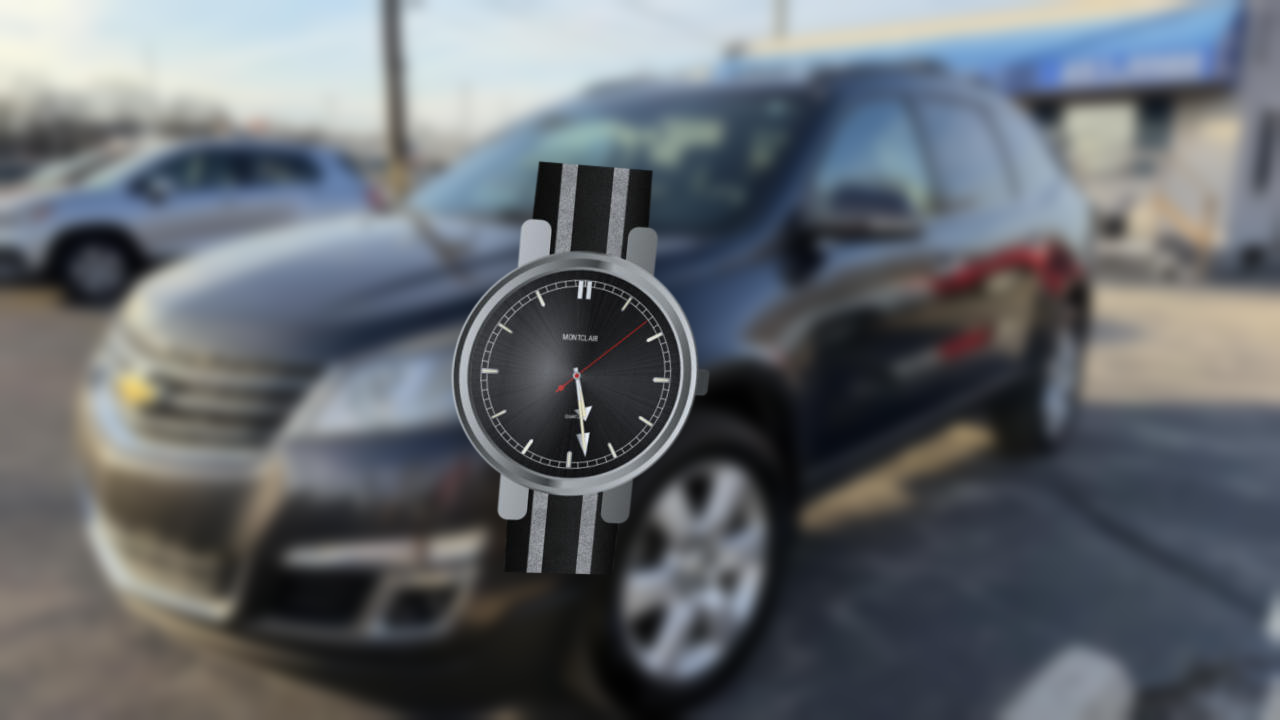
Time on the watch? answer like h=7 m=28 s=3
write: h=5 m=28 s=8
